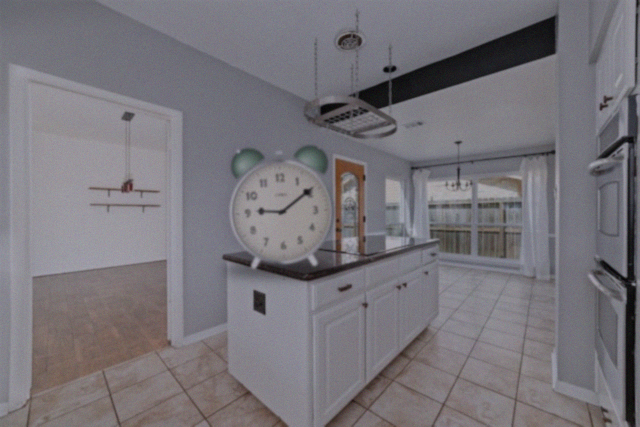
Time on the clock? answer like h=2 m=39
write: h=9 m=9
